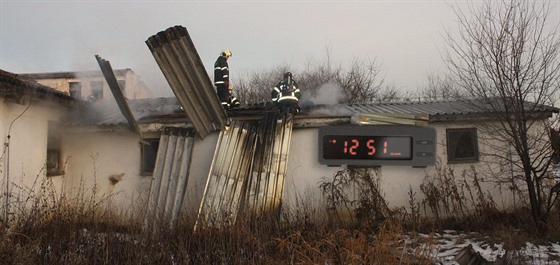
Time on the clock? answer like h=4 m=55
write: h=12 m=51
